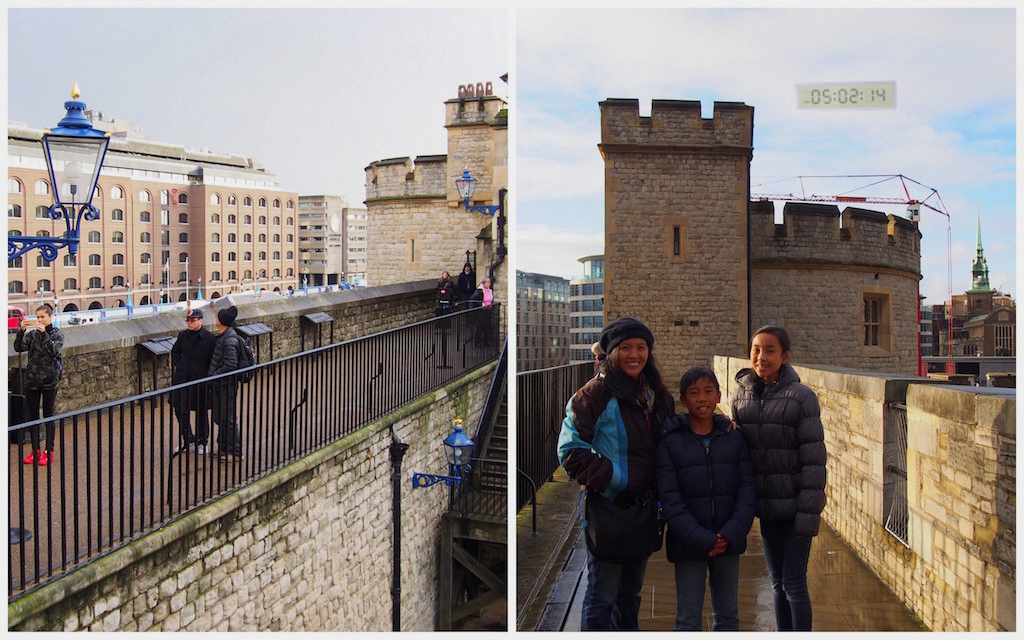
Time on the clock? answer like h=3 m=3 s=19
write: h=5 m=2 s=14
